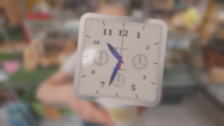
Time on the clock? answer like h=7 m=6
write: h=10 m=33
